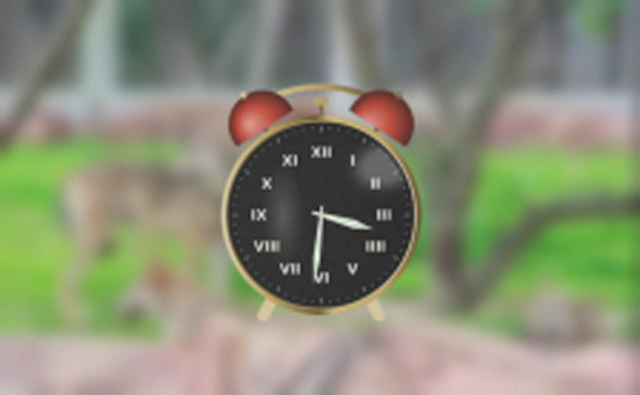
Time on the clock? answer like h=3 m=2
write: h=3 m=31
